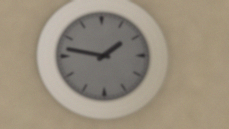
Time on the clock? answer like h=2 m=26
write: h=1 m=47
